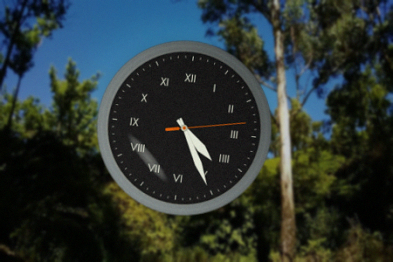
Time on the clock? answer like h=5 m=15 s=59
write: h=4 m=25 s=13
